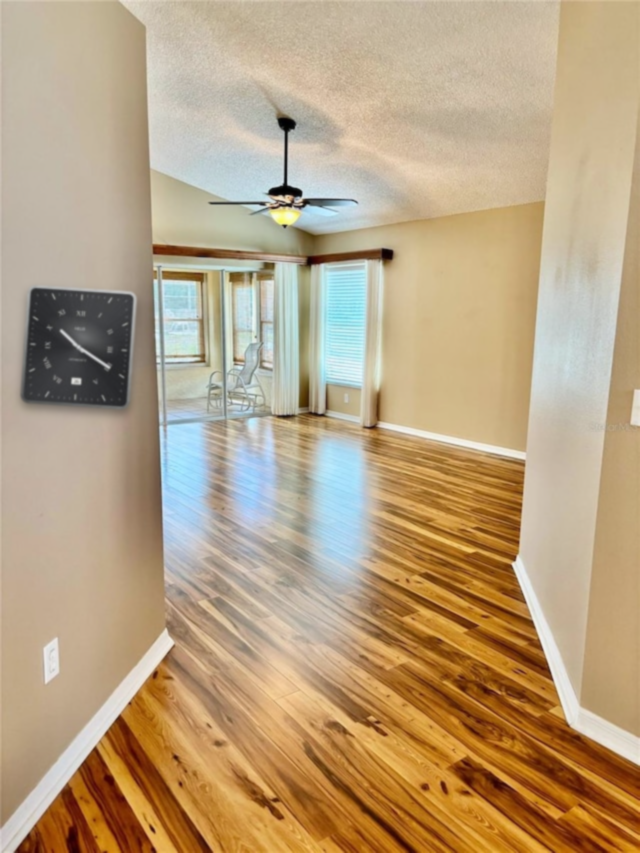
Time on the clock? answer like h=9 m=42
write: h=10 m=20
